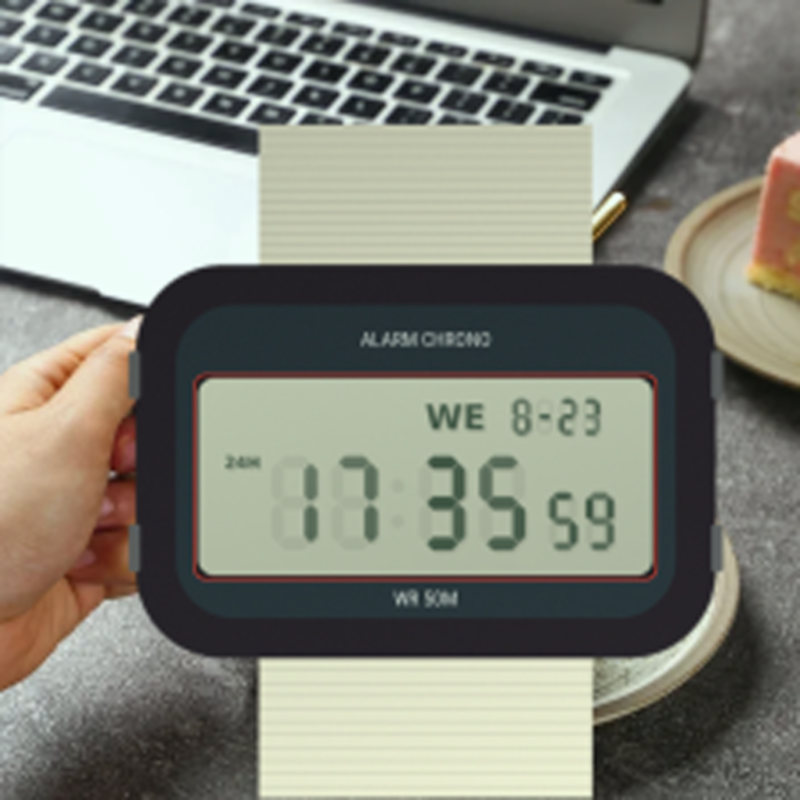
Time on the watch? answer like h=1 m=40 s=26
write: h=17 m=35 s=59
